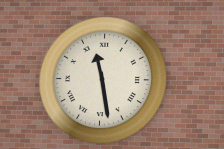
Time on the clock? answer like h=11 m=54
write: h=11 m=28
